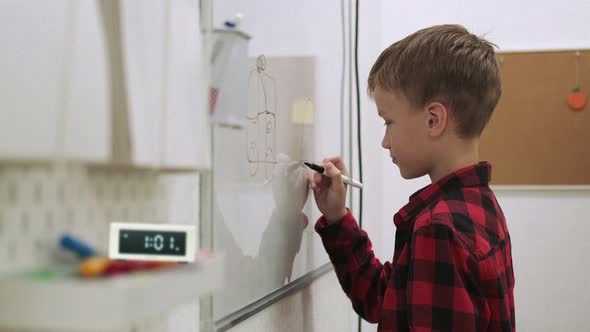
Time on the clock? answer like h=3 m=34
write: h=1 m=1
